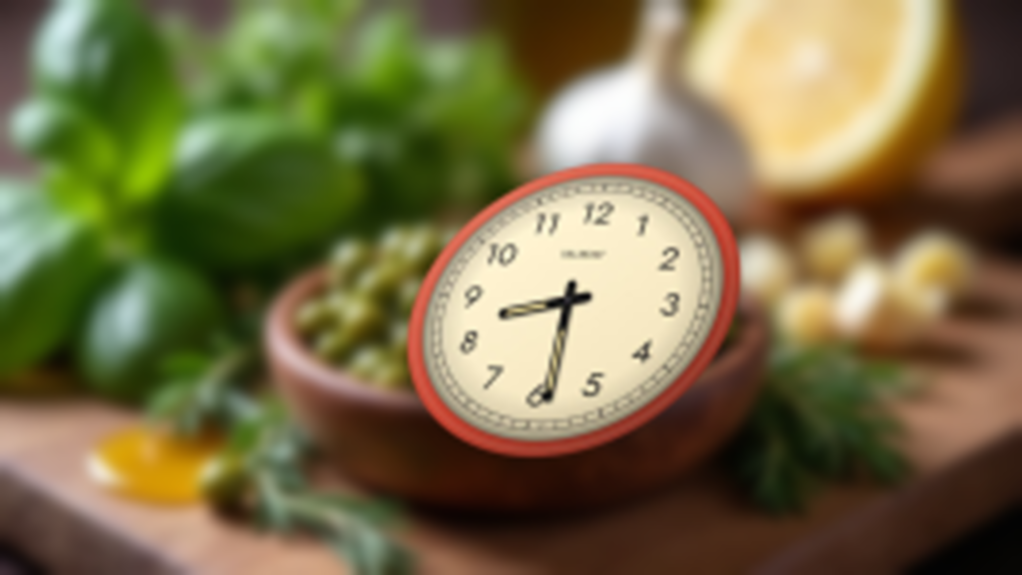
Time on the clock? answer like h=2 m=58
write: h=8 m=29
